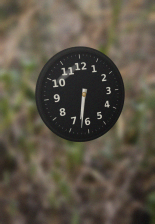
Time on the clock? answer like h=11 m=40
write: h=6 m=32
